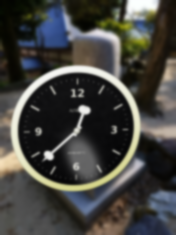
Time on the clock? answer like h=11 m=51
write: h=12 m=38
